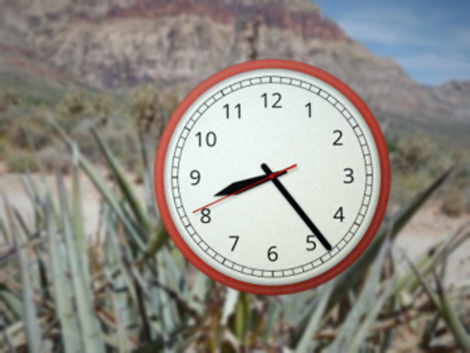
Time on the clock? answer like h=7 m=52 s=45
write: h=8 m=23 s=41
